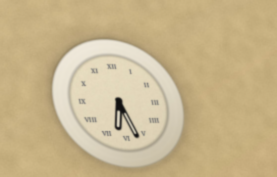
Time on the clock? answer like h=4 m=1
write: h=6 m=27
